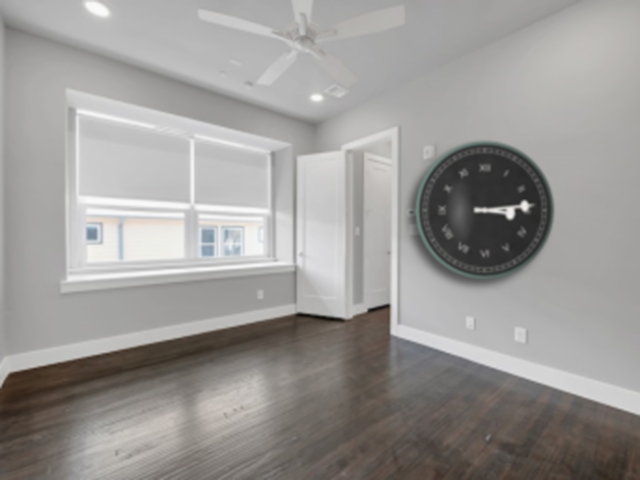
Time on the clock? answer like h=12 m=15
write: h=3 m=14
